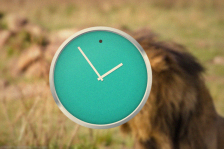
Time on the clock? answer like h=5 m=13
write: h=1 m=54
